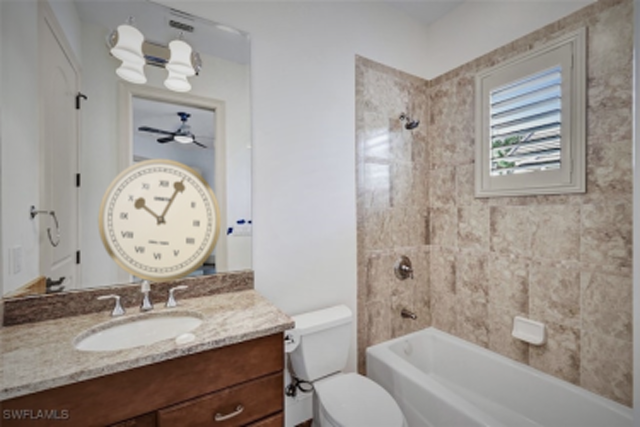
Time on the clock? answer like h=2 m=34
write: h=10 m=4
